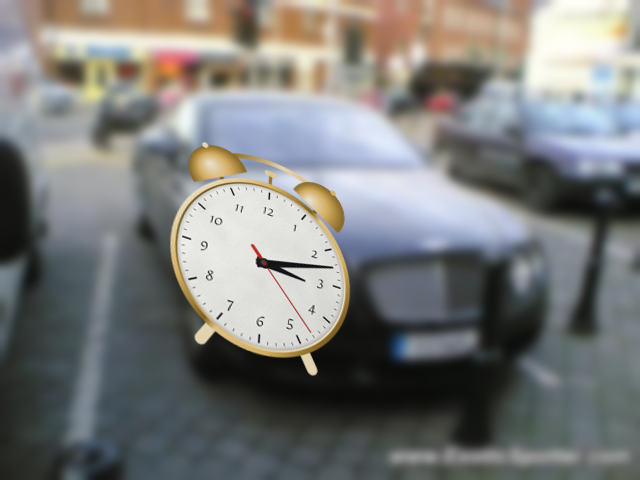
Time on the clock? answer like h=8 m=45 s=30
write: h=3 m=12 s=23
